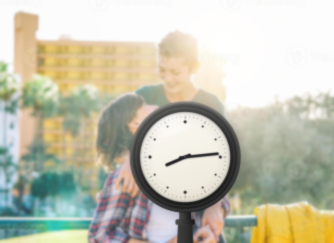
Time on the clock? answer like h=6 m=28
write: h=8 m=14
